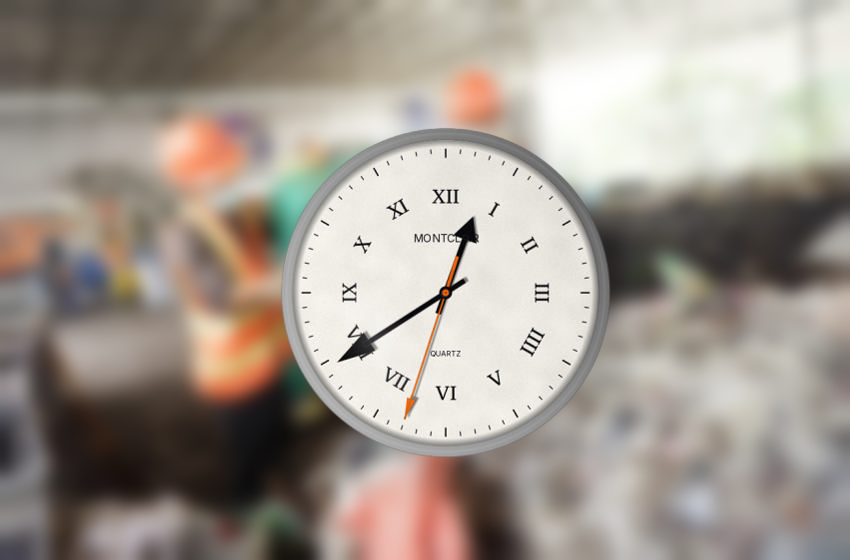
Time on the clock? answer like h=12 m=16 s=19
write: h=12 m=39 s=33
